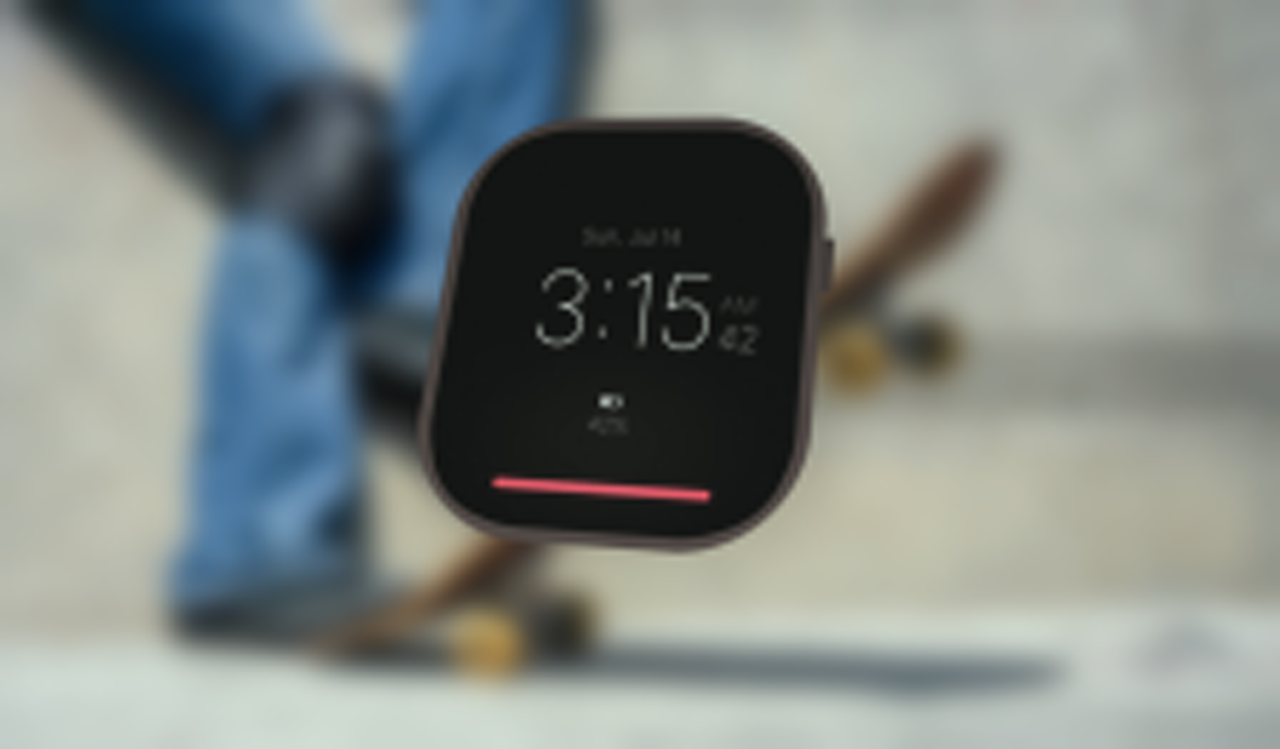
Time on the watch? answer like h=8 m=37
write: h=3 m=15
